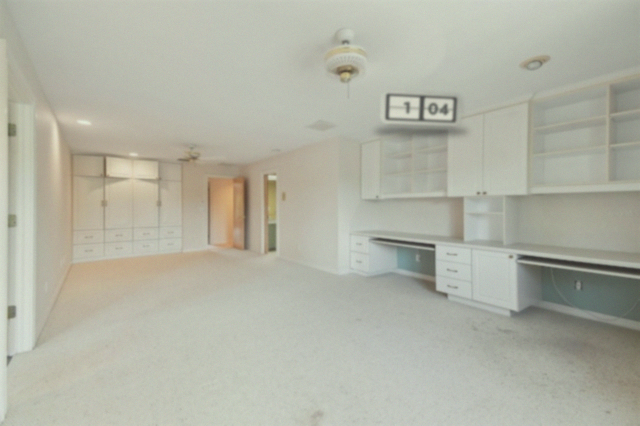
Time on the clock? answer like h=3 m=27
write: h=1 m=4
